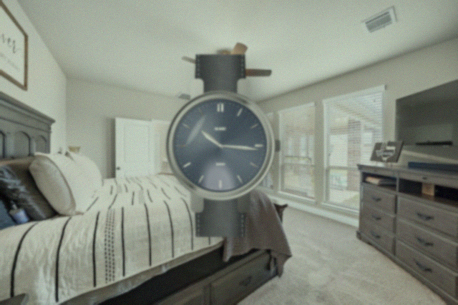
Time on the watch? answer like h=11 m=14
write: h=10 m=16
